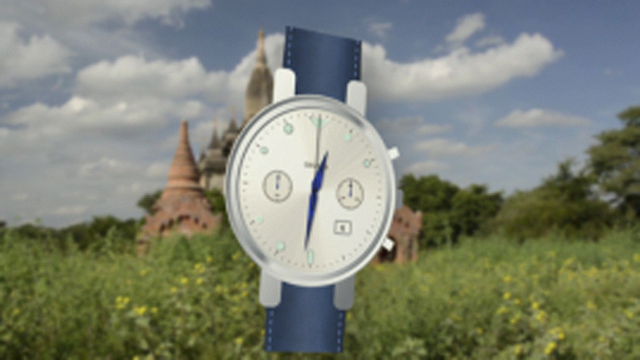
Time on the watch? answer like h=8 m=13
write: h=12 m=31
